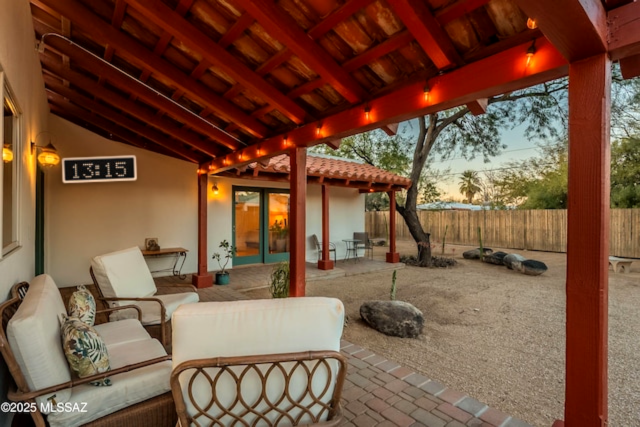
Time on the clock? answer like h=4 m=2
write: h=13 m=15
